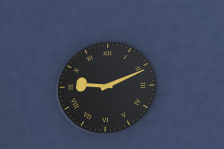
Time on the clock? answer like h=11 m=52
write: h=9 m=11
